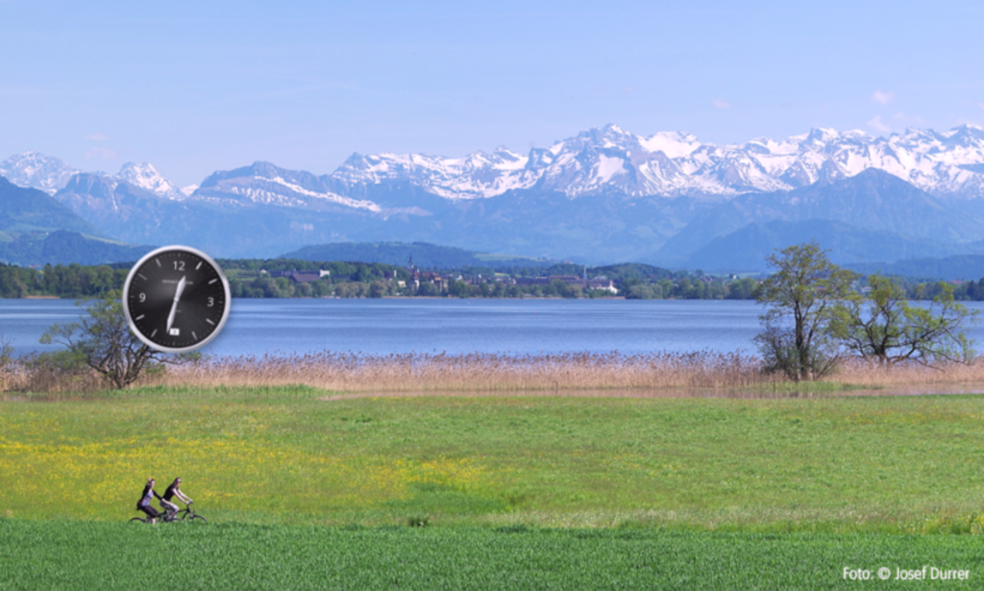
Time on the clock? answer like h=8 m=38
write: h=12 m=32
